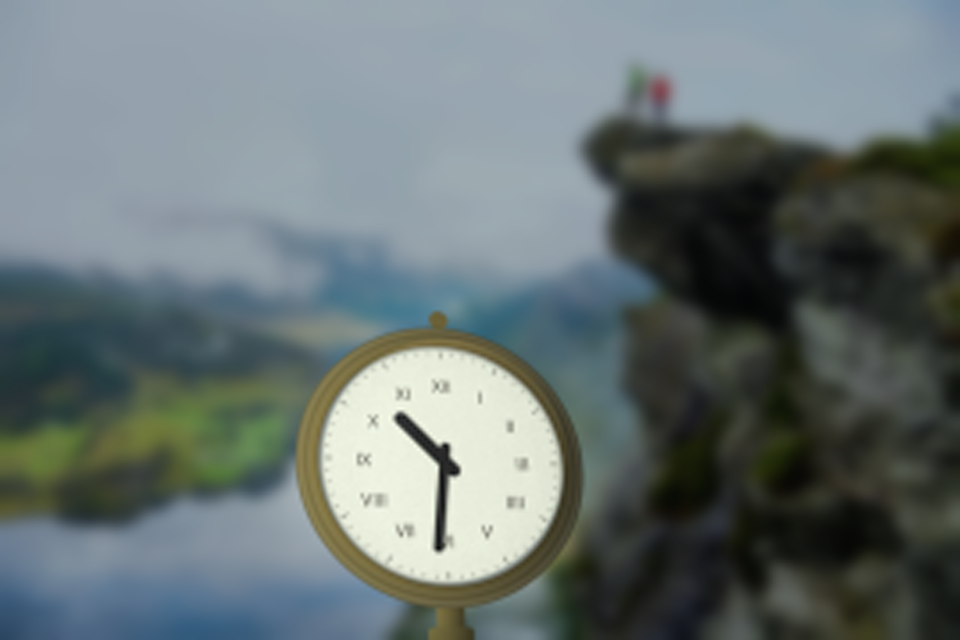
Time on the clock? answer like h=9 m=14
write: h=10 m=31
